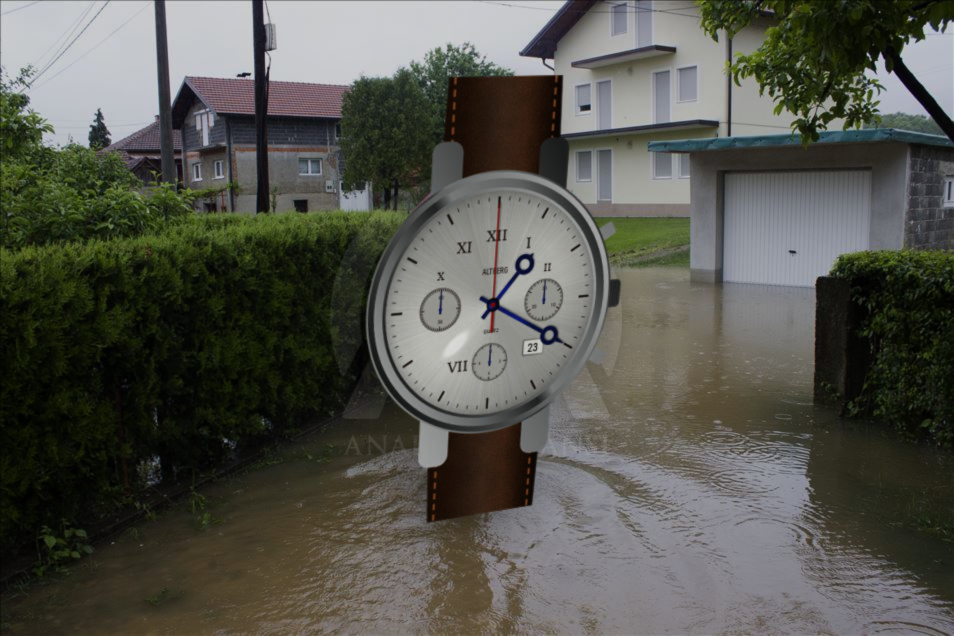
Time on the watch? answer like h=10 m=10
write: h=1 m=20
